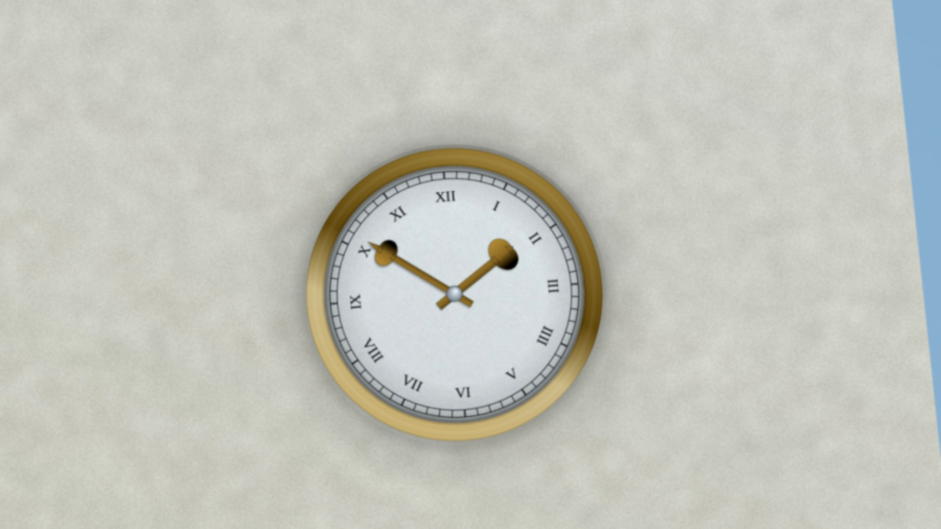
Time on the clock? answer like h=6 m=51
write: h=1 m=51
